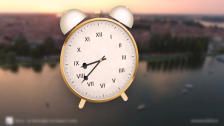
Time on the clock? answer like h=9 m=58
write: h=8 m=38
